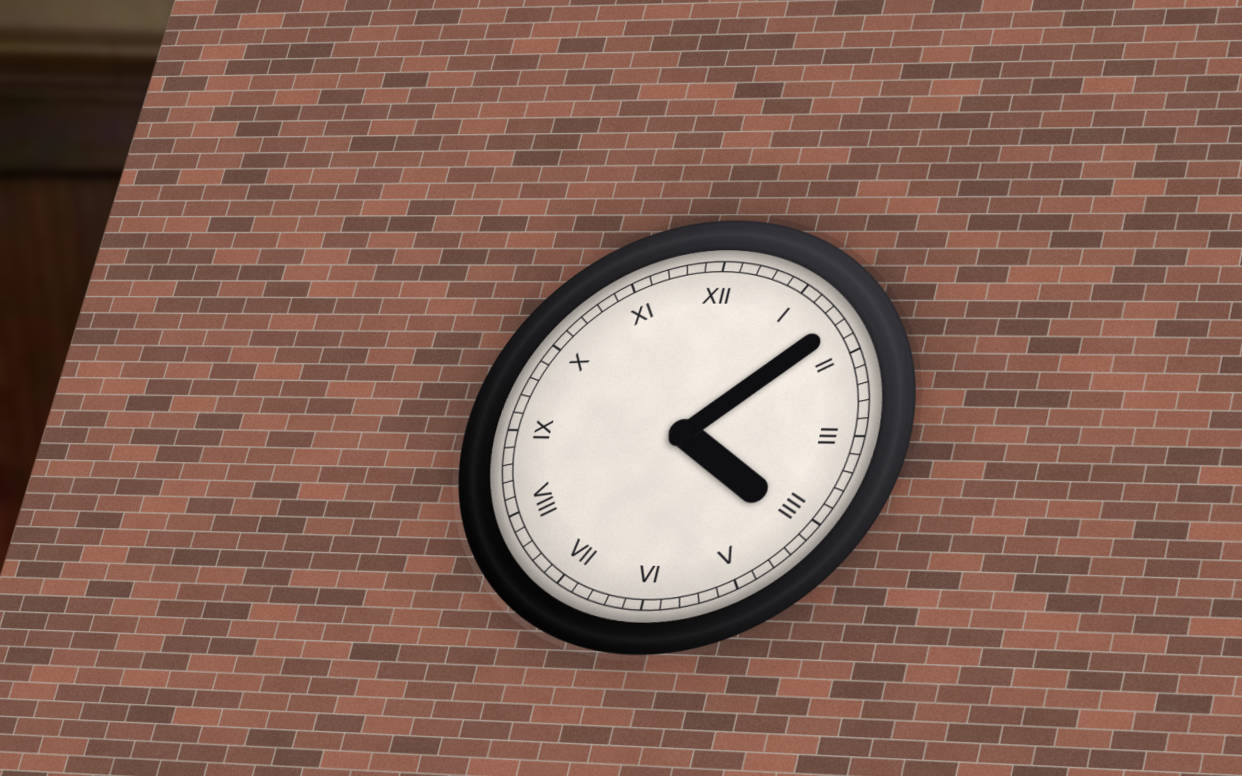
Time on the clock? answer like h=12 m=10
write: h=4 m=8
